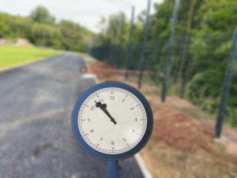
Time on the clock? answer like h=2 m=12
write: h=10 m=53
